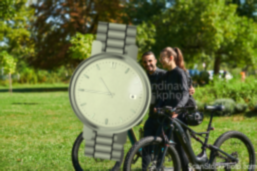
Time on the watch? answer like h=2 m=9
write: h=10 m=45
